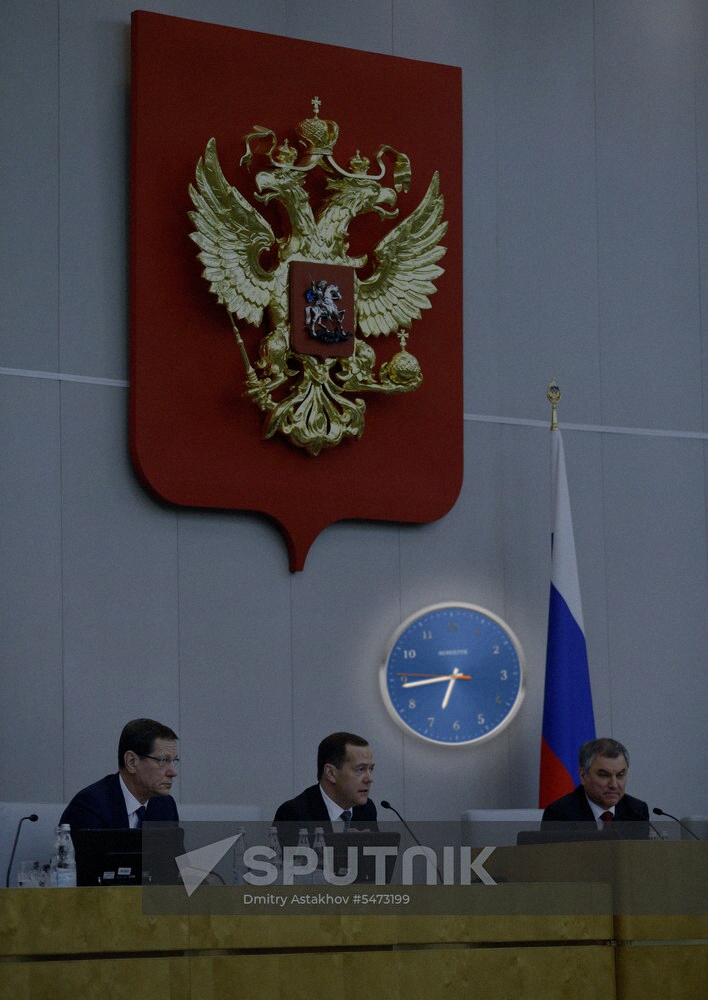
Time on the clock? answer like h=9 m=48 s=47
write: h=6 m=43 s=46
